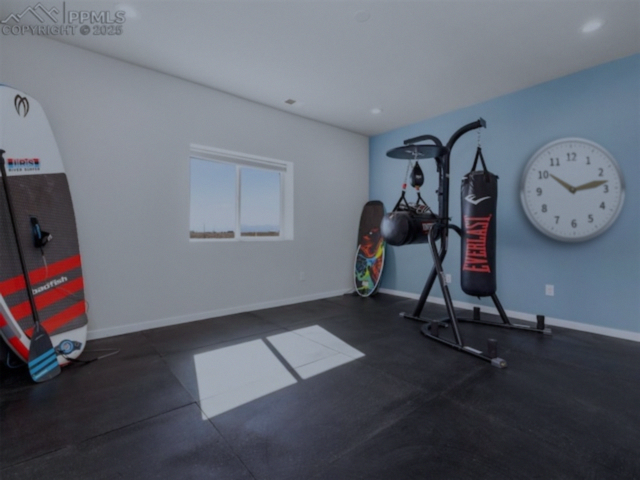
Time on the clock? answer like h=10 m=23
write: h=10 m=13
